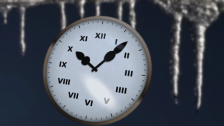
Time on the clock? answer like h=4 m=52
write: h=10 m=7
